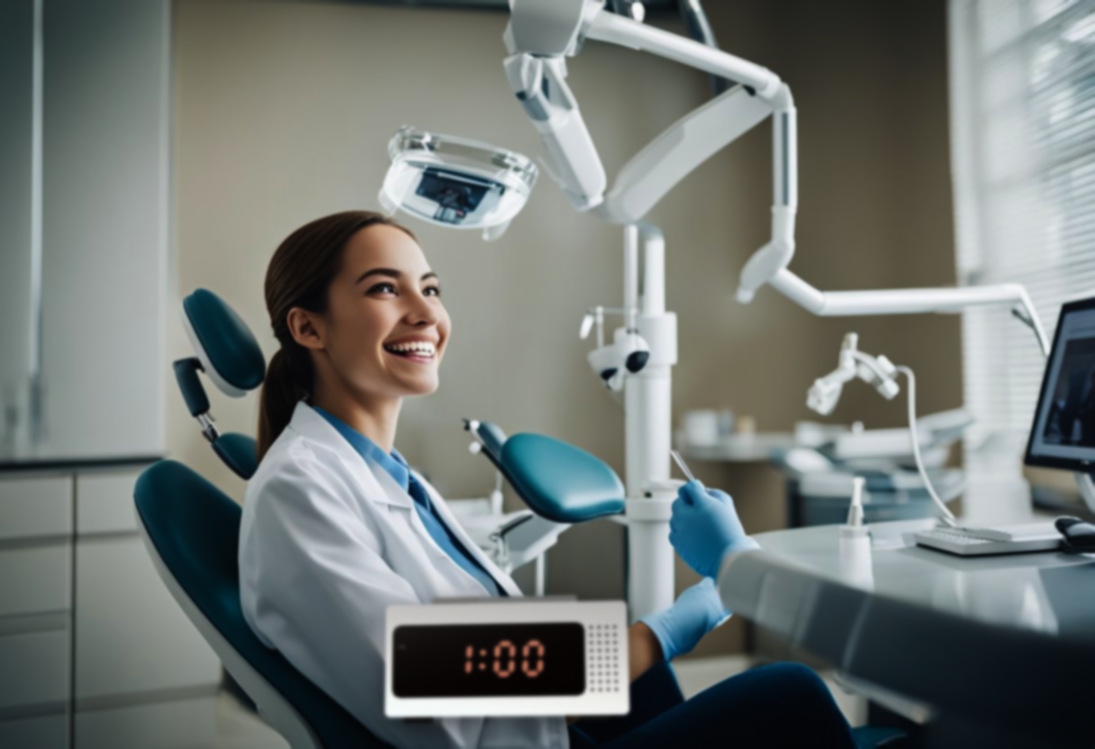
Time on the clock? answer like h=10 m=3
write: h=1 m=0
